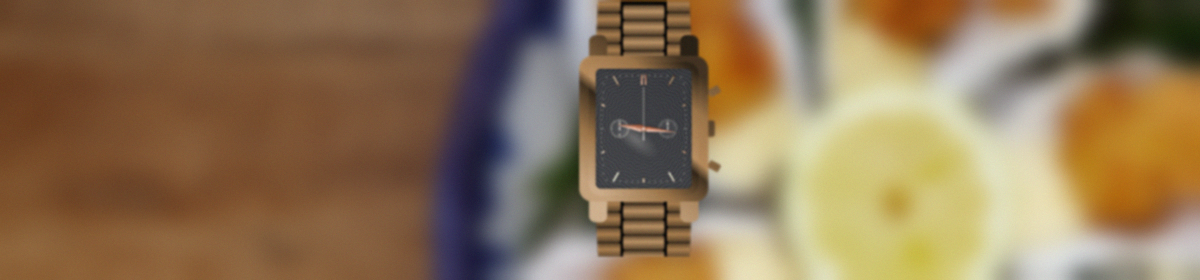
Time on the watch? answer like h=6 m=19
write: h=9 m=16
